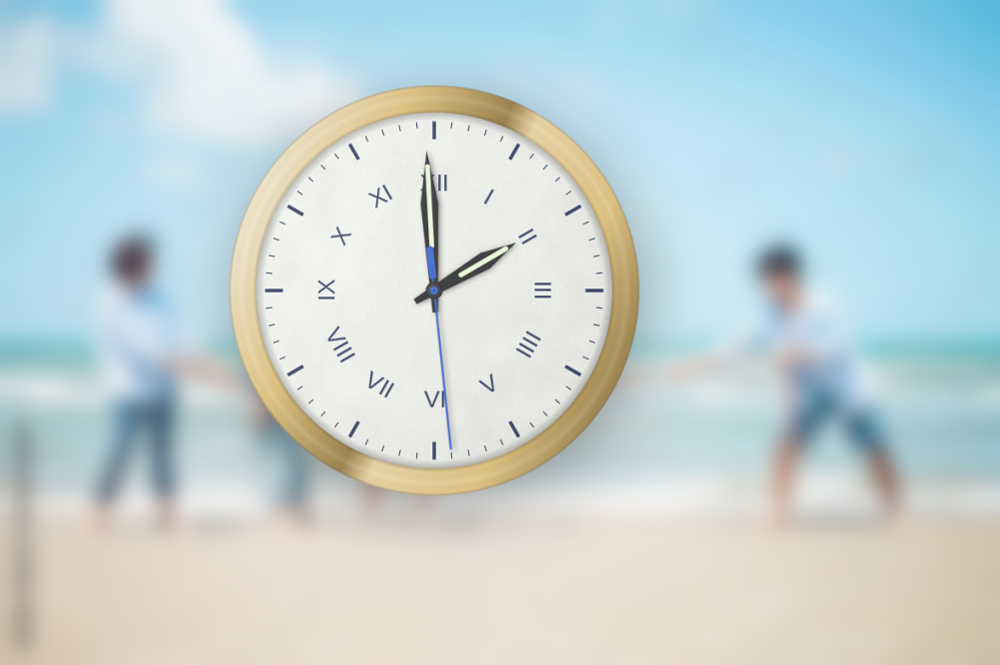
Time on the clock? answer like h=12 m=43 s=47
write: h=1 m=59 s=29
